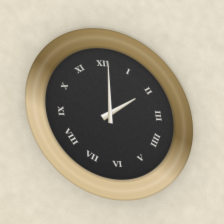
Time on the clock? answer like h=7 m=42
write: h=2 m=1
